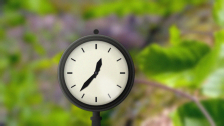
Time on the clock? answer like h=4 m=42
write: h=12 m=37
